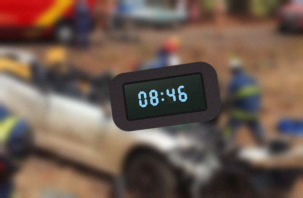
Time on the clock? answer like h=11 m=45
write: h=8 m=46
